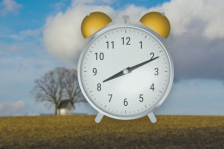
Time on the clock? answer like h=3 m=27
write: h=8 m=11
